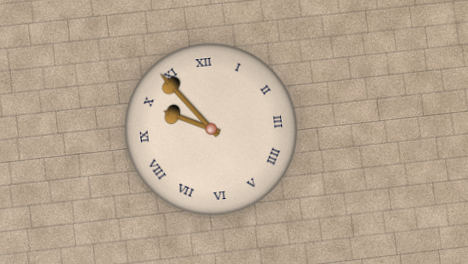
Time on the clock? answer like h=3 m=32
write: h=9 m=54
